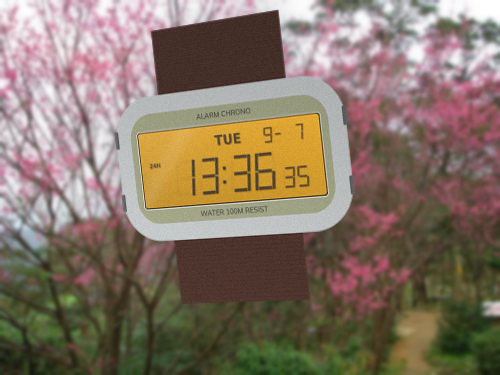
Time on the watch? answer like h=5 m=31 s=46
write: h=13 m=36 s=35
